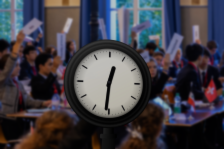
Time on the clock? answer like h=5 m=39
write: h=12 m=31
